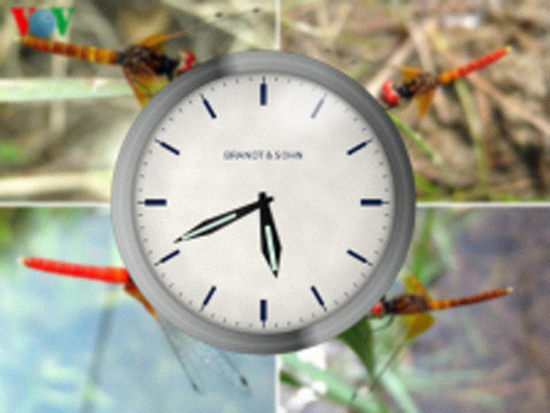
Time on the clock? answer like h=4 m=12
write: h=5 m=41
